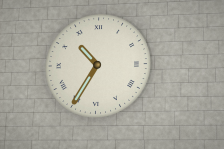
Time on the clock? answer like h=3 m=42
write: h=10 m=35
